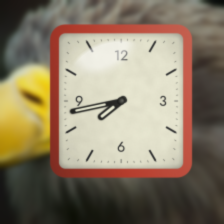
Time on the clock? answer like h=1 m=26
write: h=7 m=43
